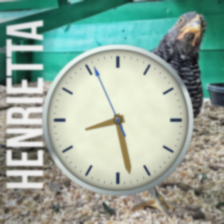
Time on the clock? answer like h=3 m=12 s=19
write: h=8 m=27 s=56
